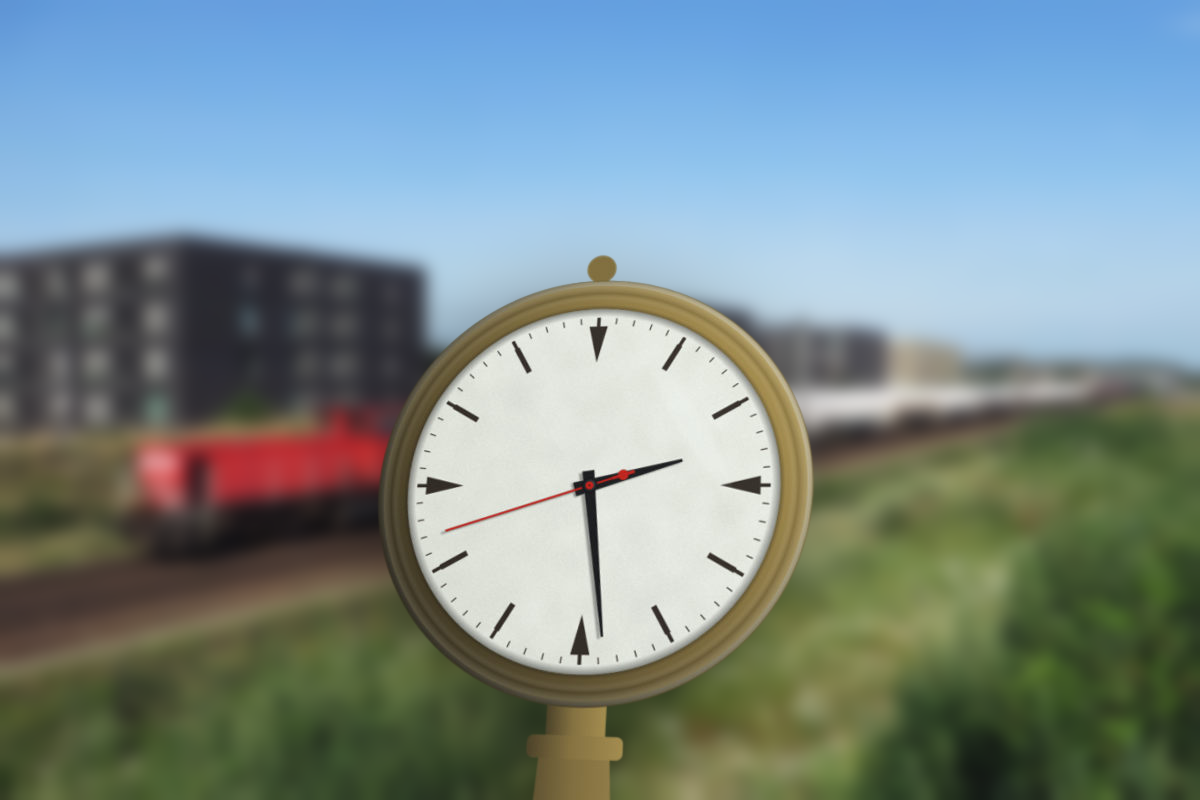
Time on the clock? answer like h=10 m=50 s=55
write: h=2 m=28 s=42
